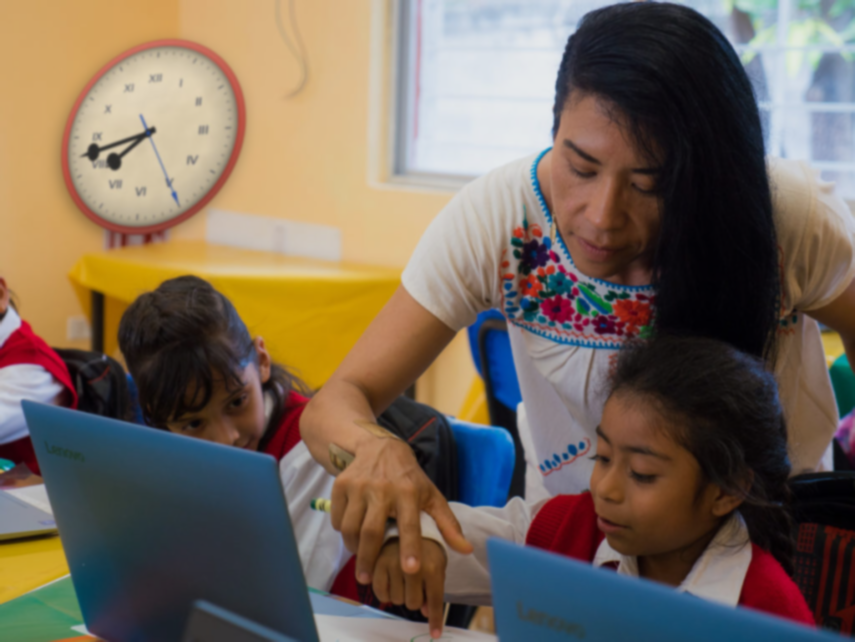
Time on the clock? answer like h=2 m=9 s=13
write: h=7 m=42 s=25
